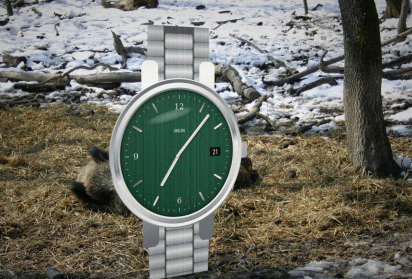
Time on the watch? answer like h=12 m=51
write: h=7 m=7
